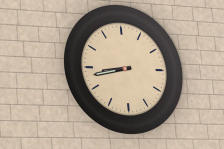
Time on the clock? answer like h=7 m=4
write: h=8 m=43
